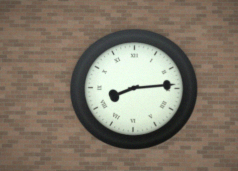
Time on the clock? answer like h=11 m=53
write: h=8 m=14
